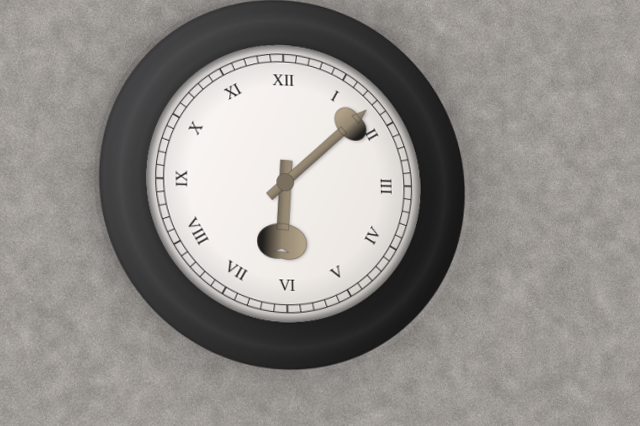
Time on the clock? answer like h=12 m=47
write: h=6 m=8
